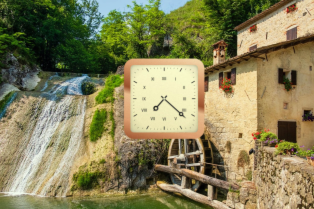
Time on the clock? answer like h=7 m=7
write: h=7 m=22
